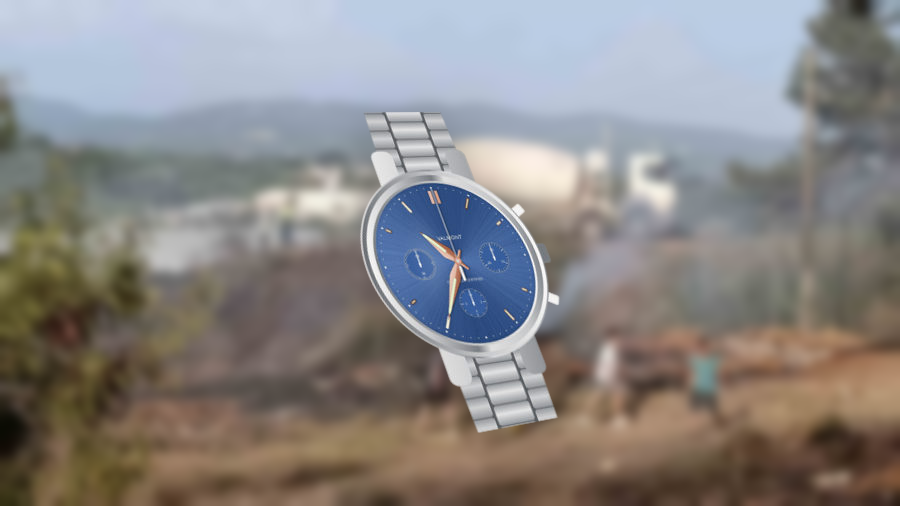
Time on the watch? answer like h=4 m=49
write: h=10 m=35
